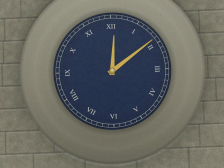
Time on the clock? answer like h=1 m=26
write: h=12 m=9
